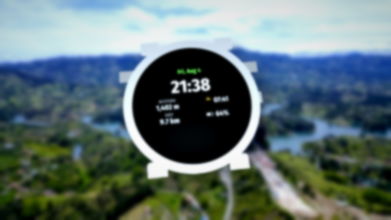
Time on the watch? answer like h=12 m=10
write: h=21 m=38
